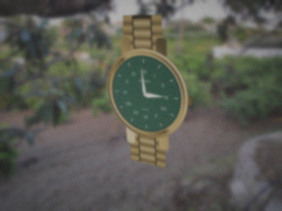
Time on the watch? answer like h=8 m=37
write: h=2 m=59
